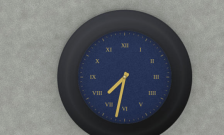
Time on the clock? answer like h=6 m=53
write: h=7 m=32
